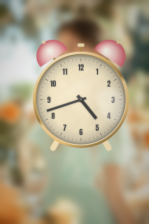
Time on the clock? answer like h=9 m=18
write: h=4 m=42
